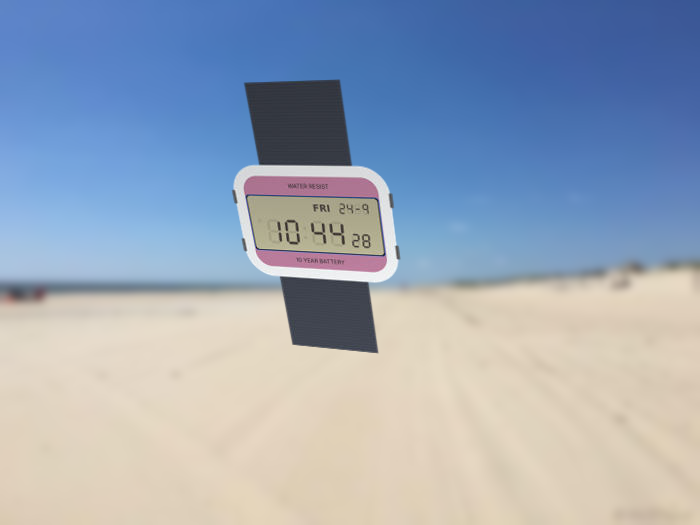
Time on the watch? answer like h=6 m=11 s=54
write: h=10 m=44 s=28
